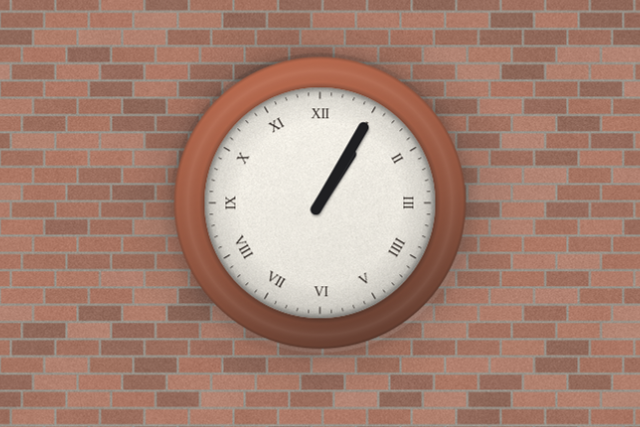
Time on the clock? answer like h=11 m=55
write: h=1 m=5
